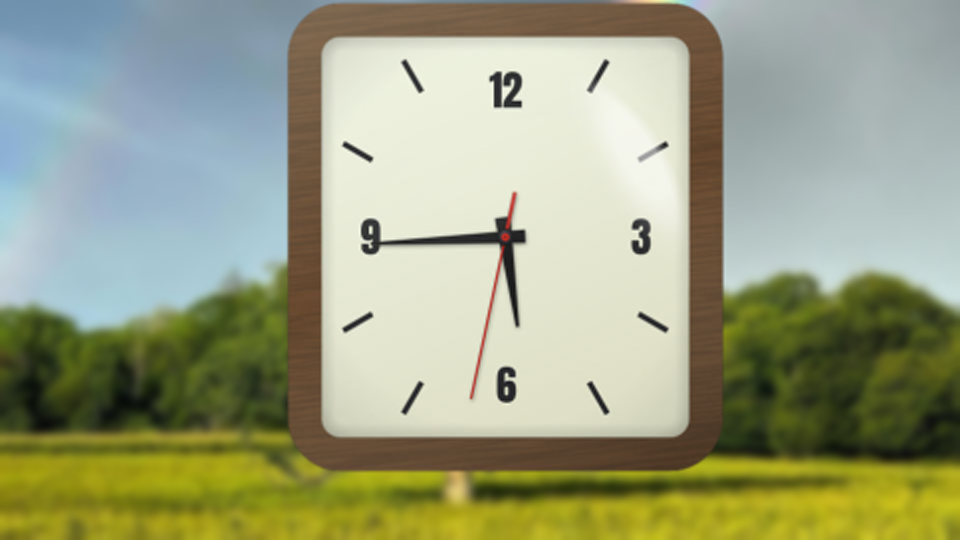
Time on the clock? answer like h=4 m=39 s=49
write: h=5 m=44 s=32
